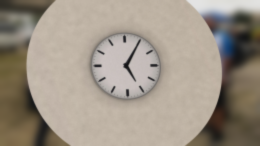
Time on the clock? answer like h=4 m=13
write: h=5 m=5
